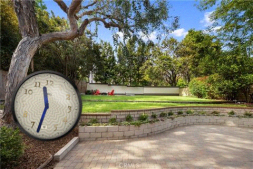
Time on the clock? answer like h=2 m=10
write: h=11 m=32
